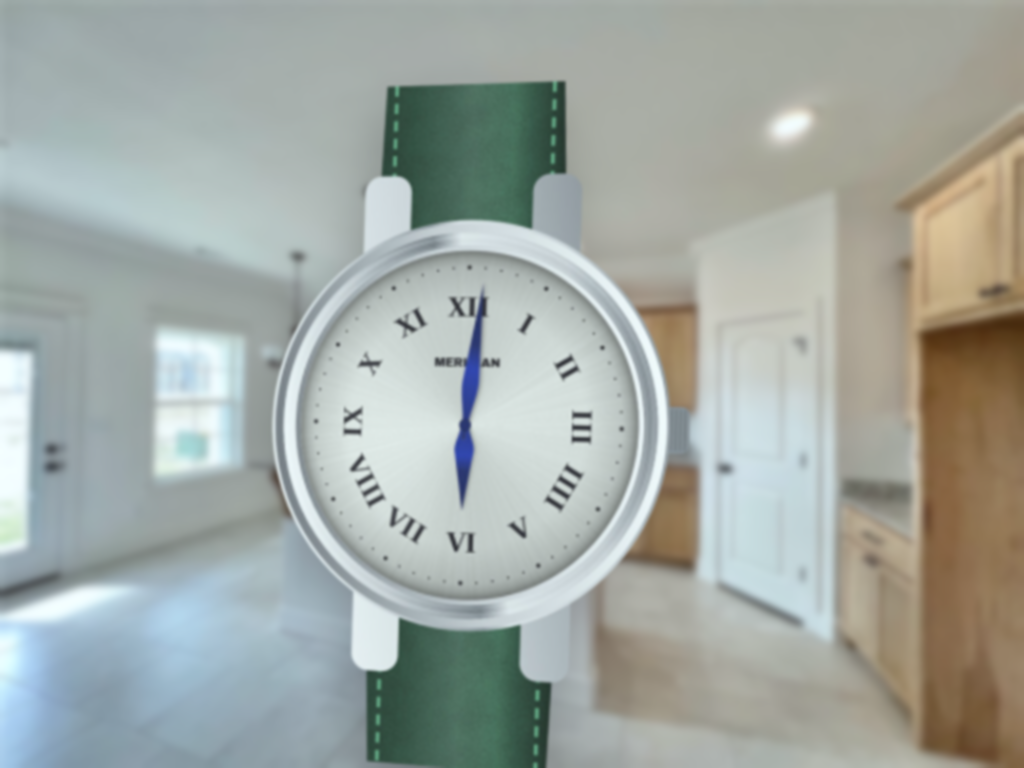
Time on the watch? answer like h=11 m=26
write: h=6 m=1
